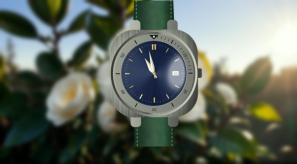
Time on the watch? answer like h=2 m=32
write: h=10 m=58
